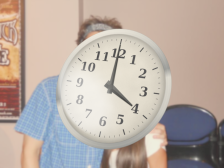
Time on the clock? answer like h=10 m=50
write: h=4 m=0
